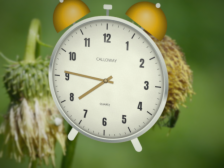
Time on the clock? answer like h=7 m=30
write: h=7 m=46
